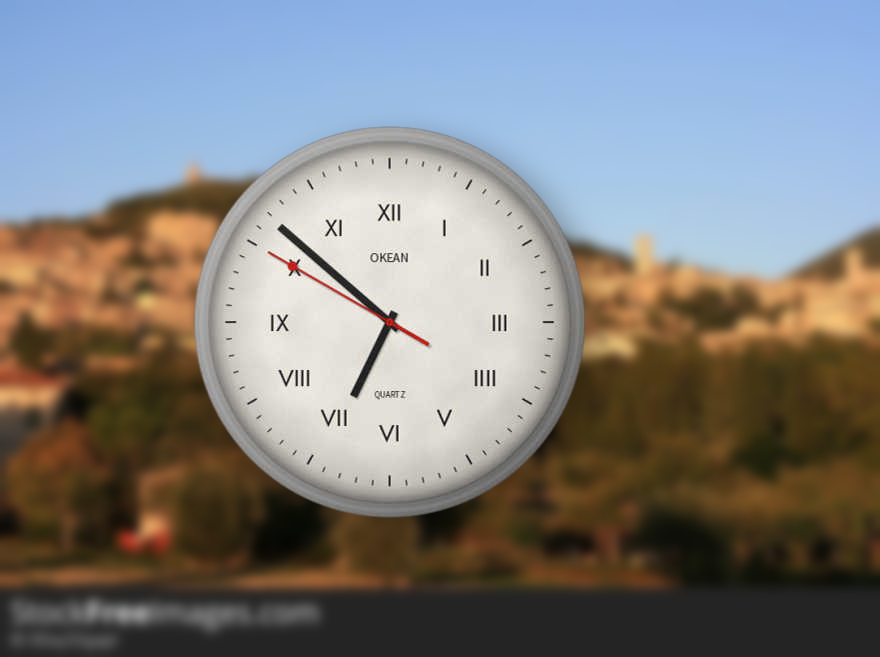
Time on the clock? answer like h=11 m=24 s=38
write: h=6 m=51 s=50
